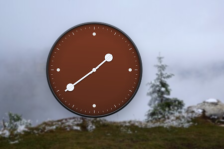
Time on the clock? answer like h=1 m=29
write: h=1 m=39
